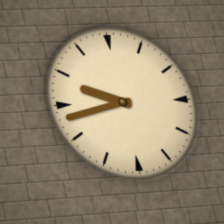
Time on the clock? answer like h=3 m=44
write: h=9 m=43
